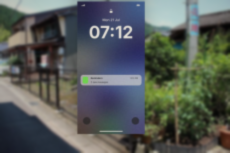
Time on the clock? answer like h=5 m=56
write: h=7 m=12
